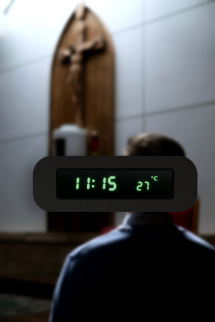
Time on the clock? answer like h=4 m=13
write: h=11 m=15
